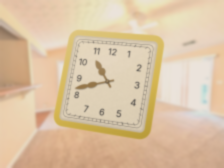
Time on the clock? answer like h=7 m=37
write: h=10 m=42
